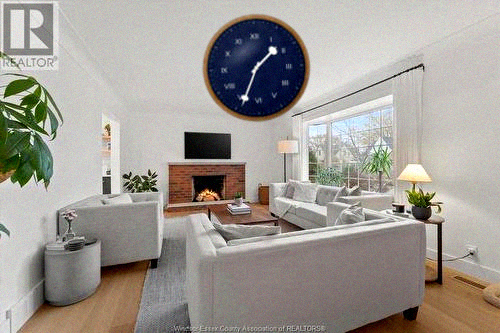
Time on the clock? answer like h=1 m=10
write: h=1 m=34
